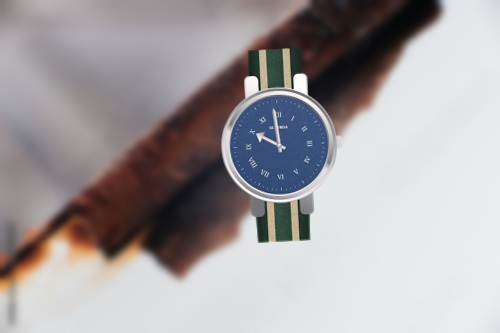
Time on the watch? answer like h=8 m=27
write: h=9 m=59
